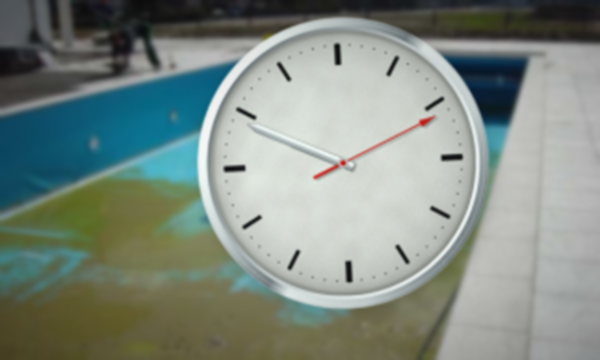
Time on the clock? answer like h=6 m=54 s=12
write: h=9 m=49 s=11
